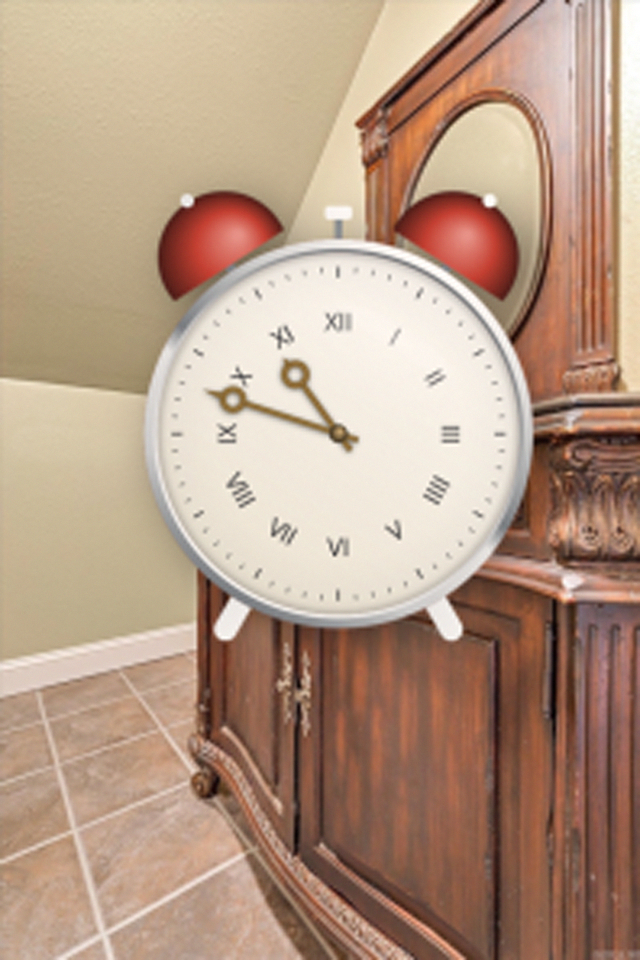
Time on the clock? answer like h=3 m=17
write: h=10 m=48
